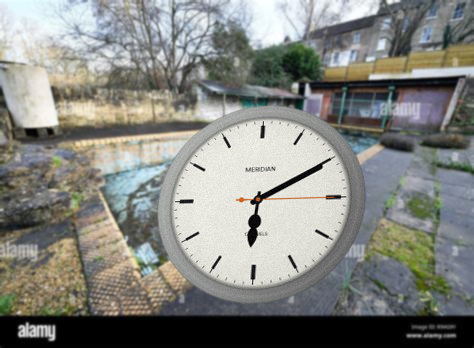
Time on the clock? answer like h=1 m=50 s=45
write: h=6 m=10 s=15
